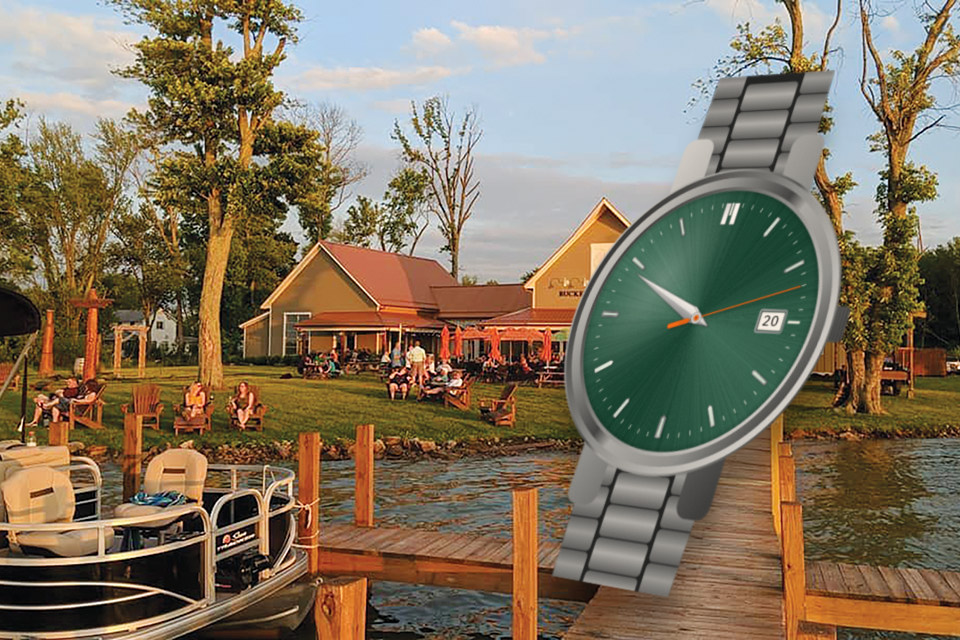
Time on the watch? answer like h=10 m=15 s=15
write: h=9 m=49 s=12
